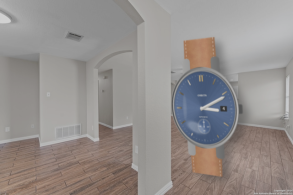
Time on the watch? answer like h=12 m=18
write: h=3 m=11
